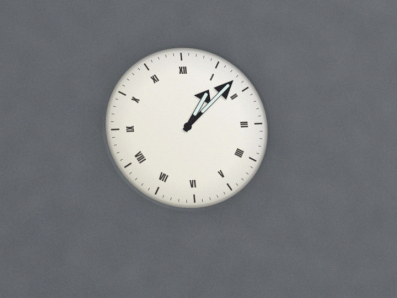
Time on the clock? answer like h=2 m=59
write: h=1 m=8
